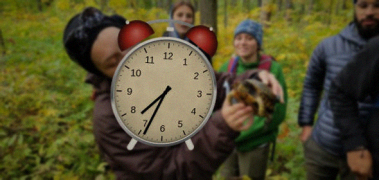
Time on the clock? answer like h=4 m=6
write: h=7 m=34
